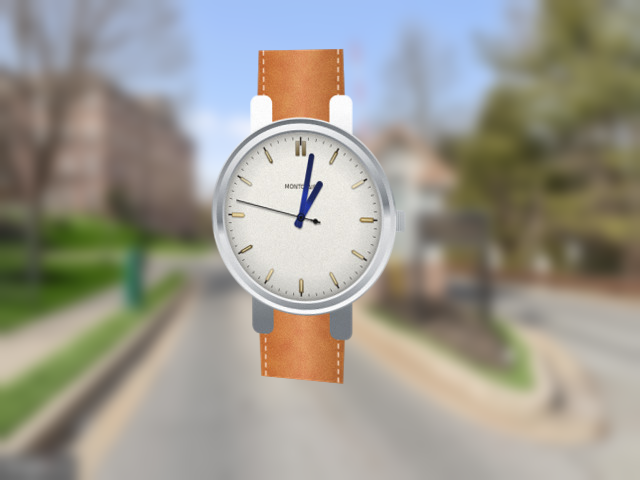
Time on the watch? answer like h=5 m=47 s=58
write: h=1 m=1 s=47
